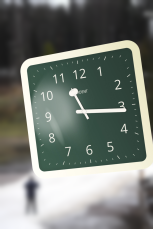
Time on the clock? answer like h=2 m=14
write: h=11 m=16
